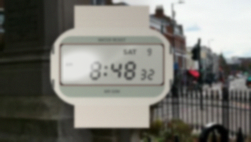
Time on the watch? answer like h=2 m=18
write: h=8 m=48
